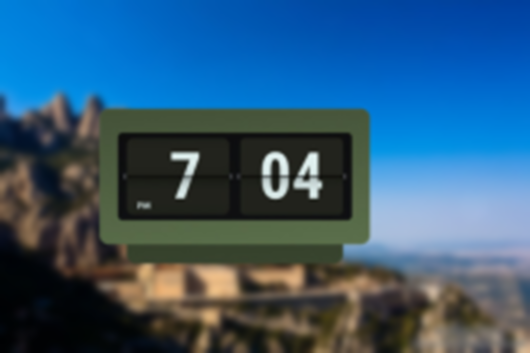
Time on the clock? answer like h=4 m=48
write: h=7 m=4
